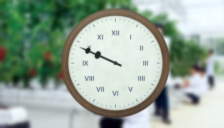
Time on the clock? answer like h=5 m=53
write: h=9 m=49
